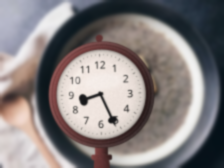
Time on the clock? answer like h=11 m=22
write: h=8 m=26
